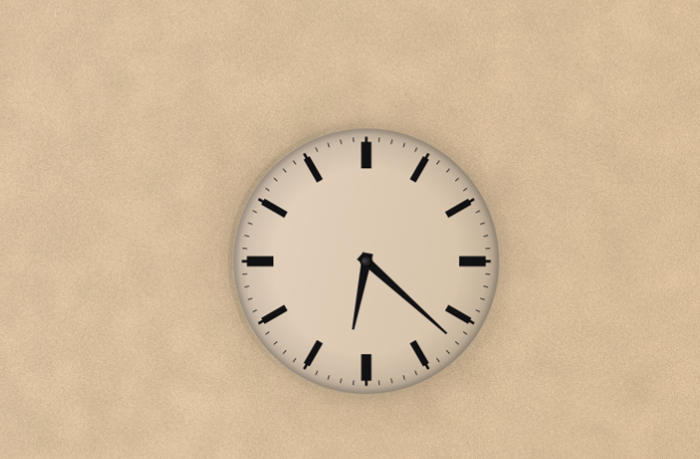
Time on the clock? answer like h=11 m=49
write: h=6 m=22
